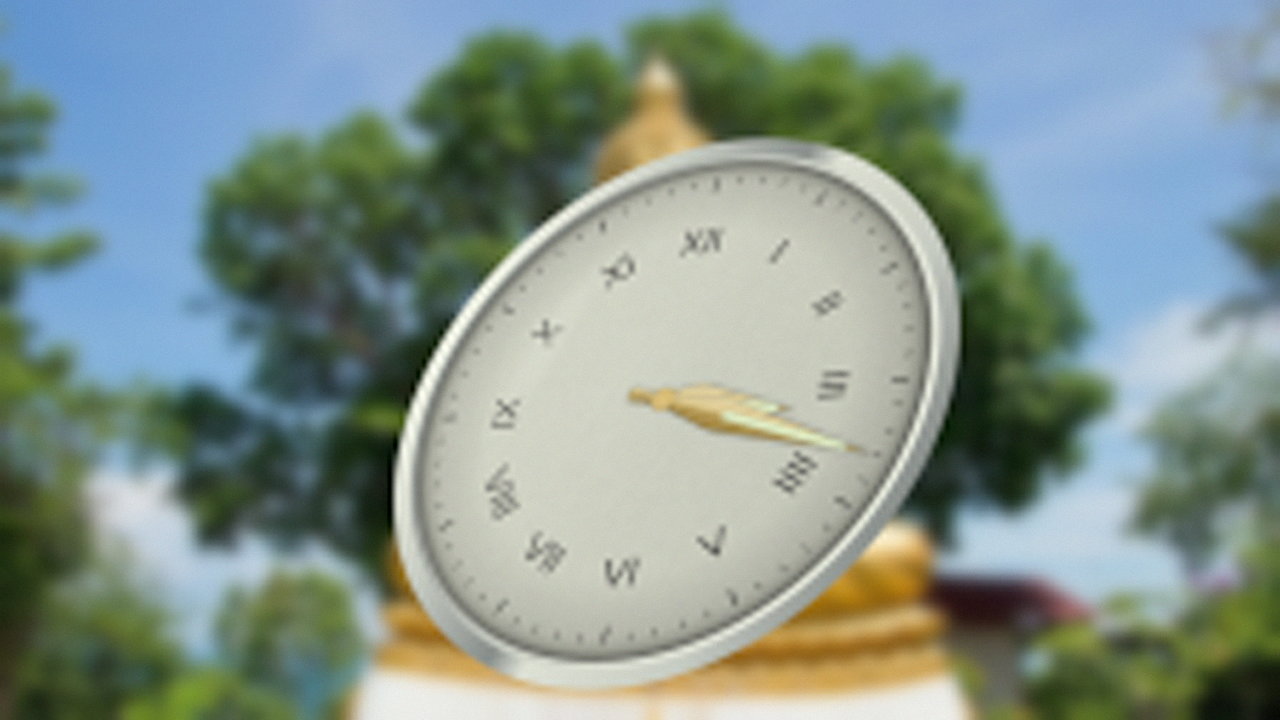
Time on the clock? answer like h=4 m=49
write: h=3 m=18
